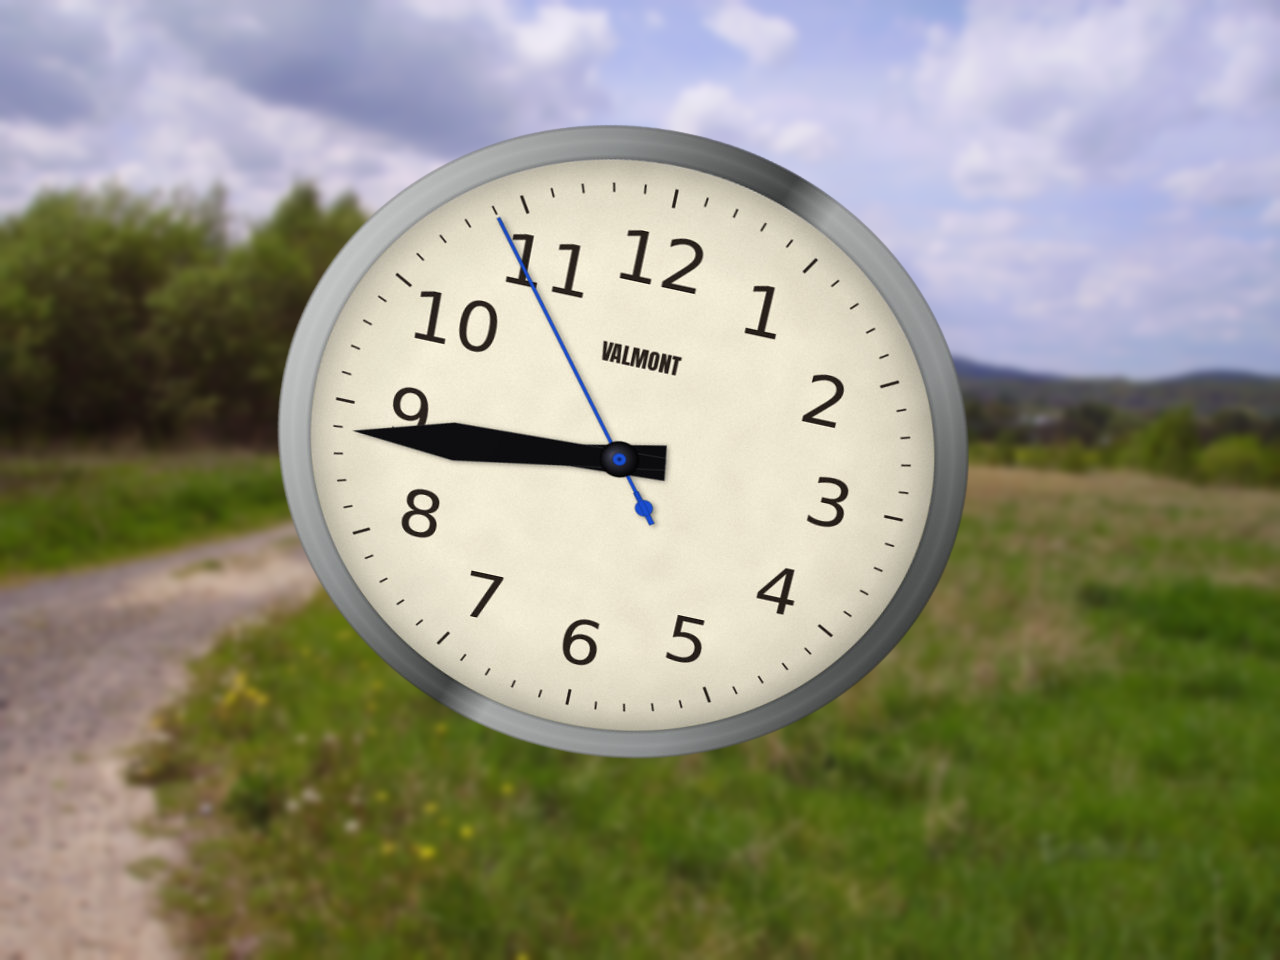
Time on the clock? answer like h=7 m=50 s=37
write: h=8 m=43 s=54
